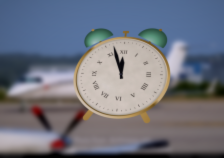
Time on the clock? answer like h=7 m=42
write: h=11 m=57
